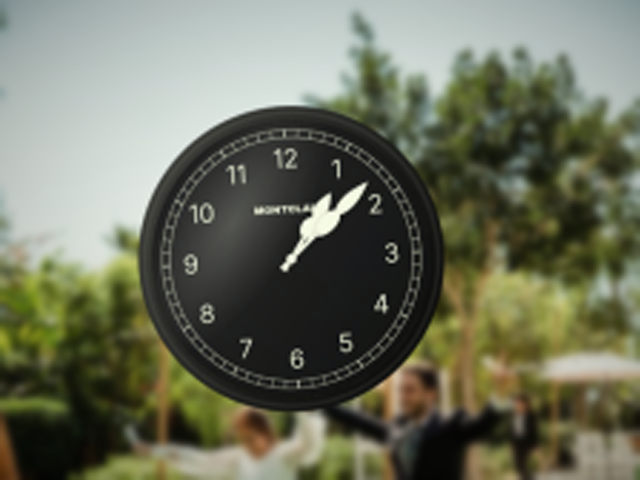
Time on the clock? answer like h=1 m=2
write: h=1 m=8
